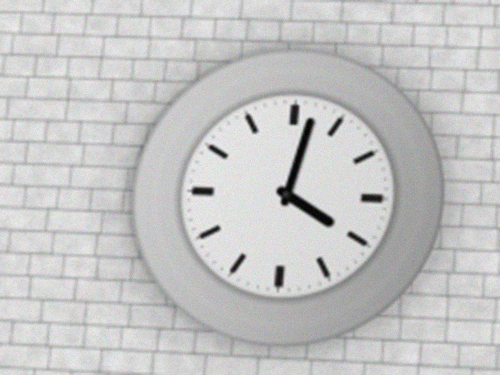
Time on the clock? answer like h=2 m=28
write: h=4 m=2
